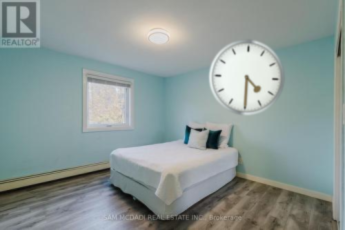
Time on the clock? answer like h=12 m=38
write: h=4 m=30
